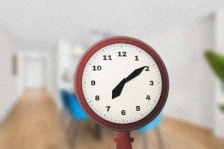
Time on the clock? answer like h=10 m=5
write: h=7 m=9
